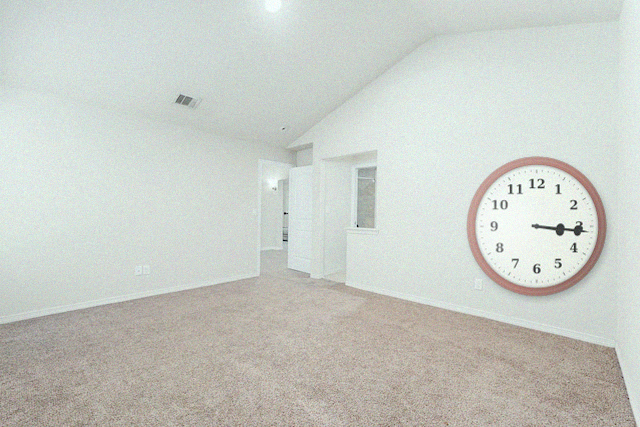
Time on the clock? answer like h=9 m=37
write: h=3 m=16
